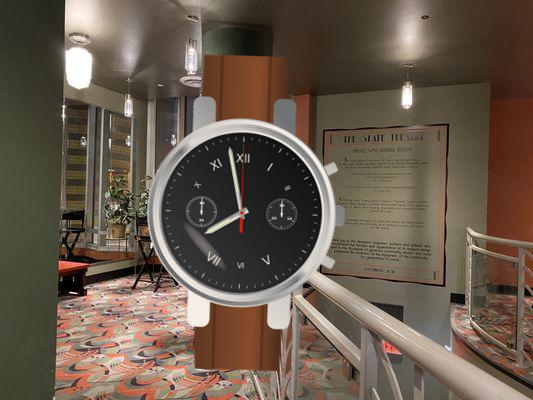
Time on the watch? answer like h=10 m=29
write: h=7 m=58
